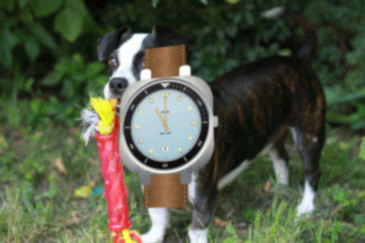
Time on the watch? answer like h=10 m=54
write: h=11 m=0
